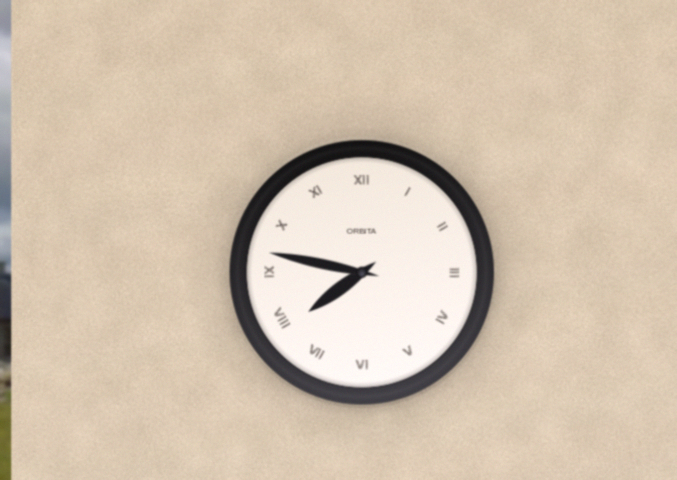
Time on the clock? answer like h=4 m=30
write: h=7 m=47
